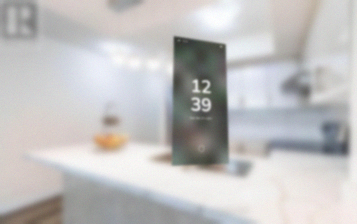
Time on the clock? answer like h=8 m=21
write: h=12 m=39
